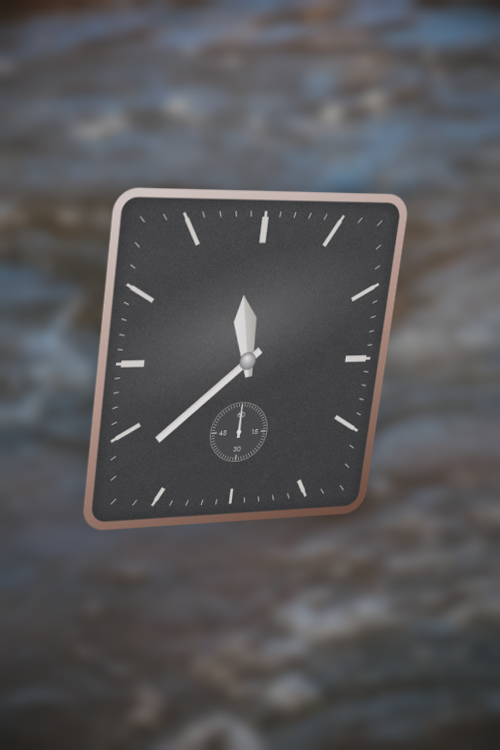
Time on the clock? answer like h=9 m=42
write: h=11 m=38
